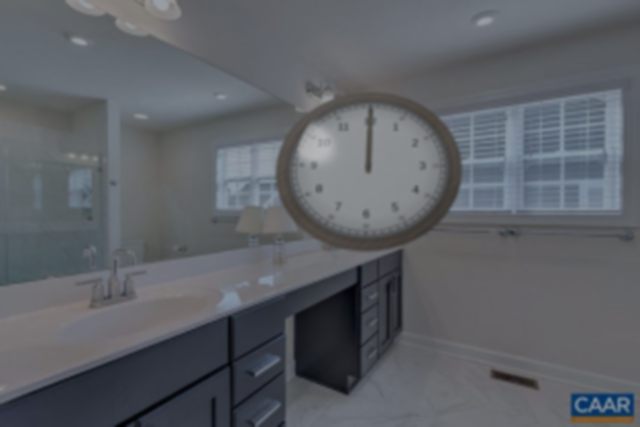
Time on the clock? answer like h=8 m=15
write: h=12 m=0
